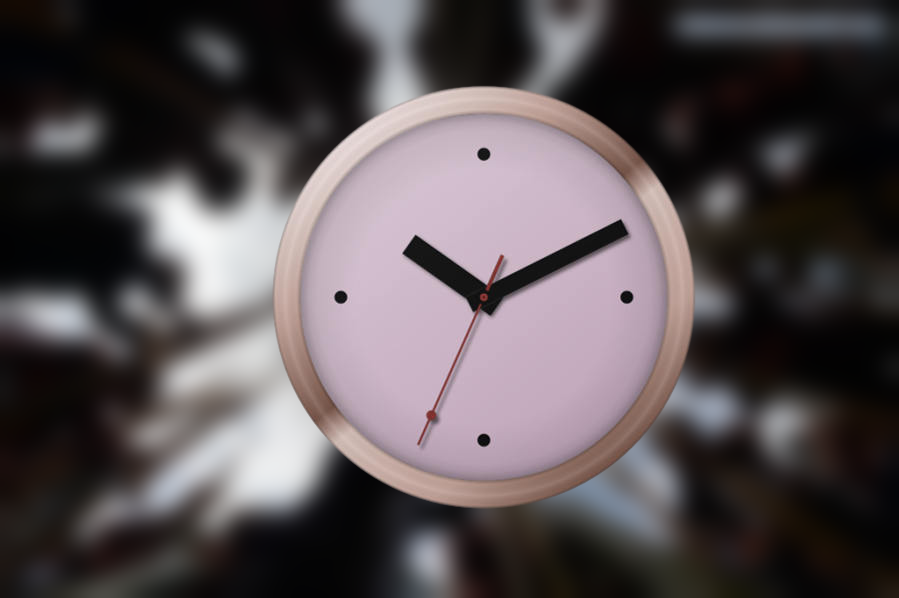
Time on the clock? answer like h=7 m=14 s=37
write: h=10 m=10 s=34
